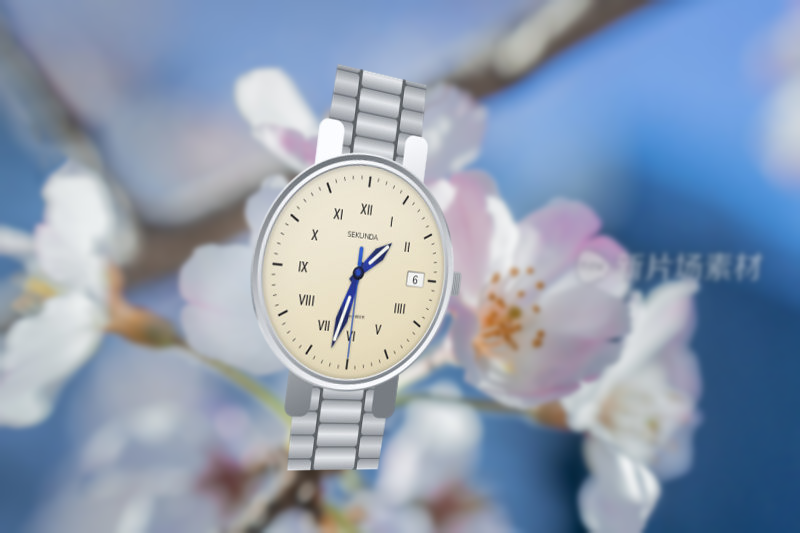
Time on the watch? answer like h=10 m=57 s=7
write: h=1 m=32 s=30
